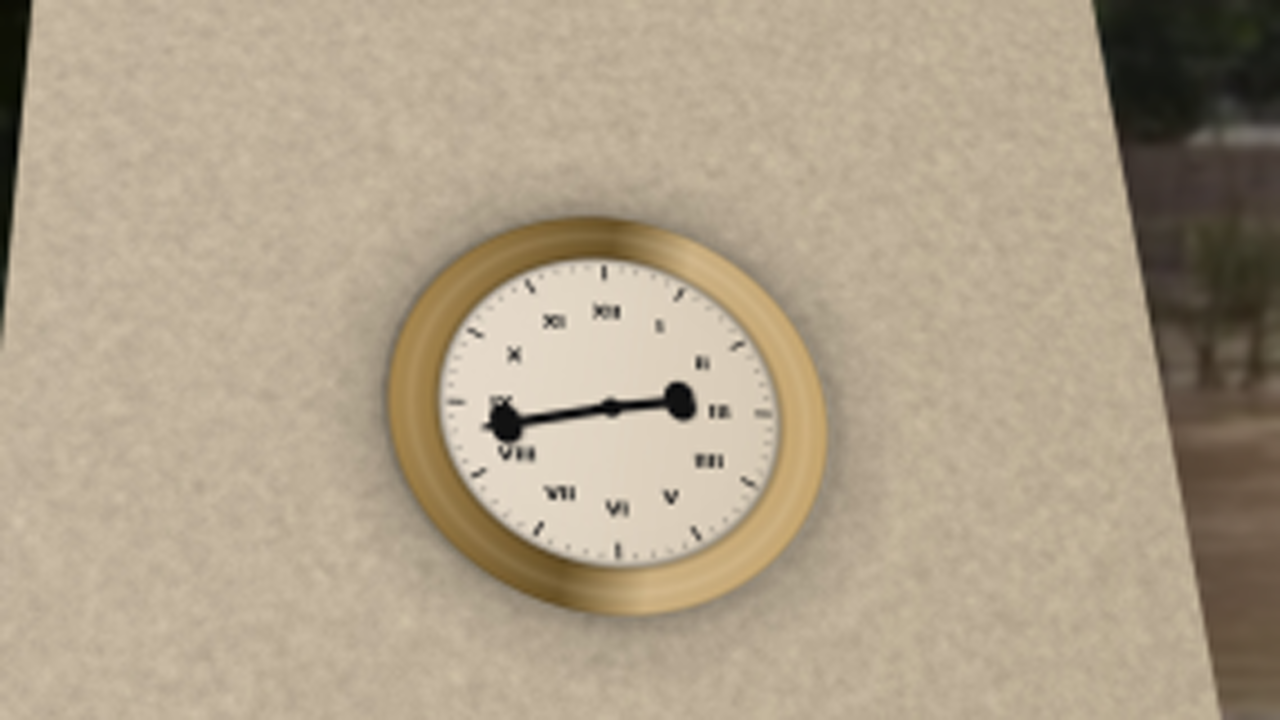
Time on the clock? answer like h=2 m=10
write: h=2 m=43
